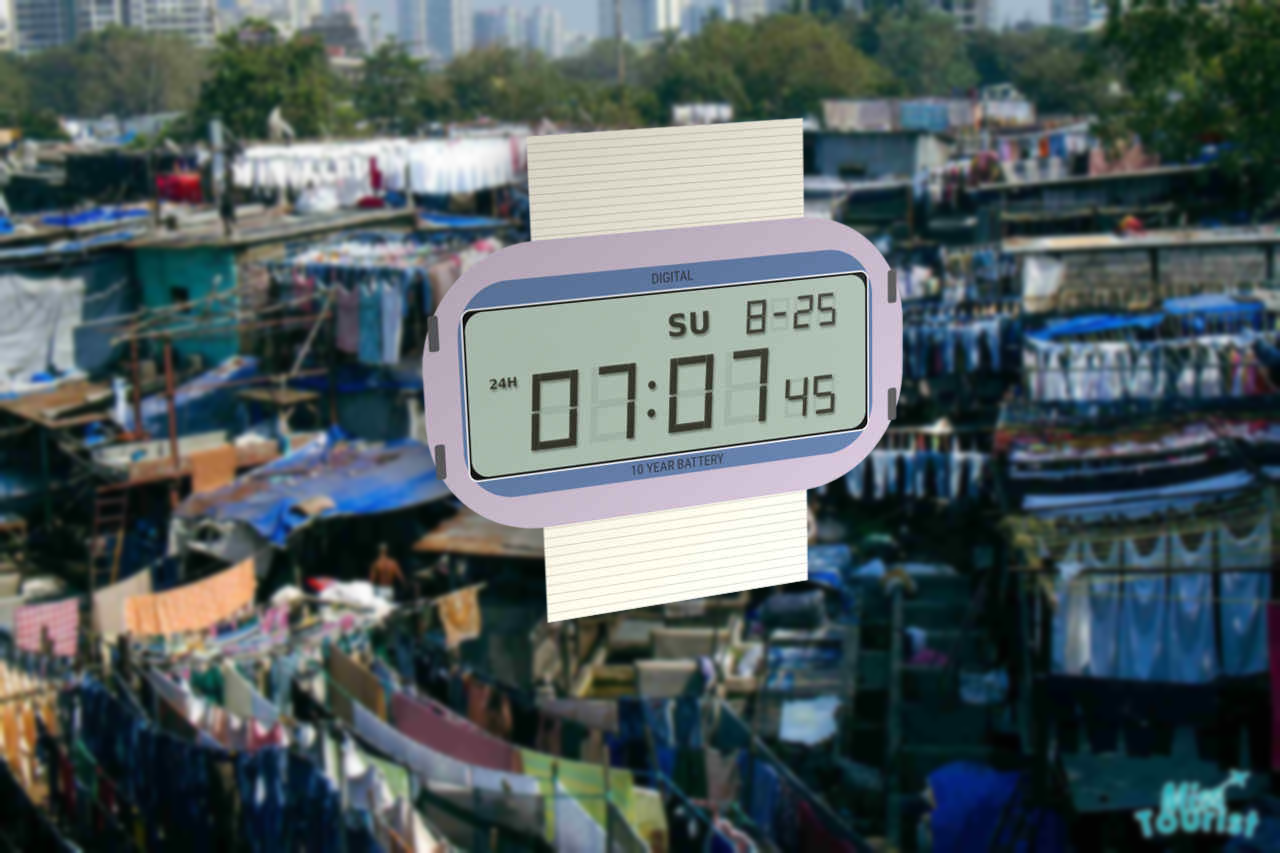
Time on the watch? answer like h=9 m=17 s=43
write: h=7 m=7 s=45
